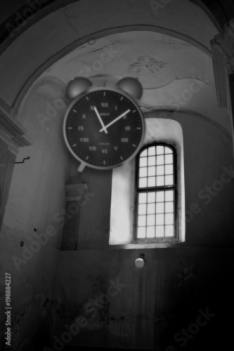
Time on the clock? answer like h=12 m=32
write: h=11 m=9
